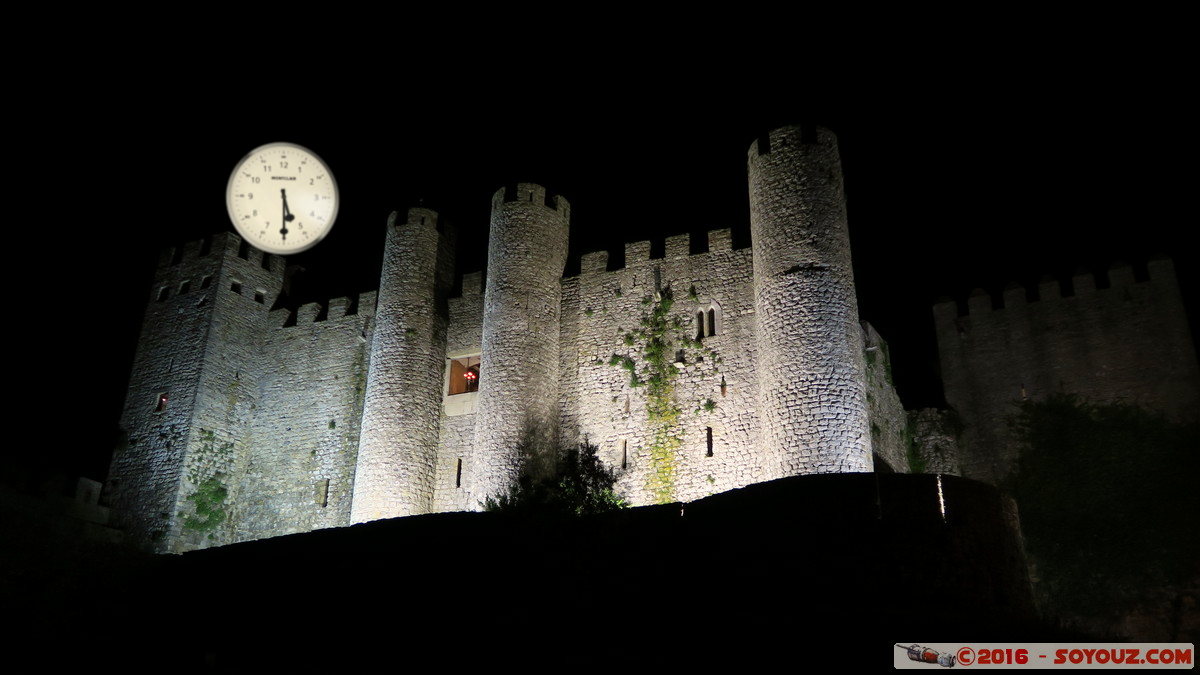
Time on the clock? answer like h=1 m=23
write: h=5 m=30
